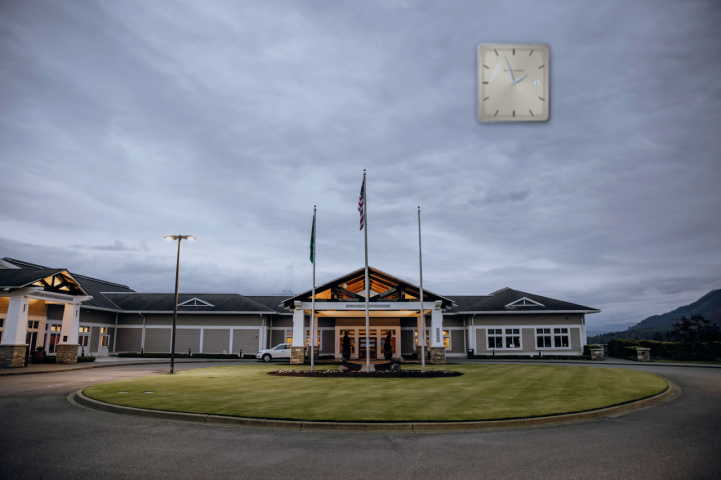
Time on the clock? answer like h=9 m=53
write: h=1 m=57
